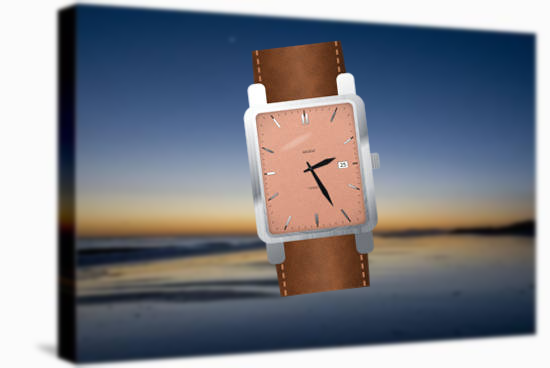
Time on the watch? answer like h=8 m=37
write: h=2 m=26
